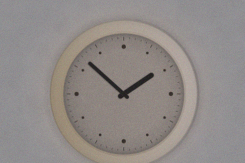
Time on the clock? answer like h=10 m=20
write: h=1 m=52
